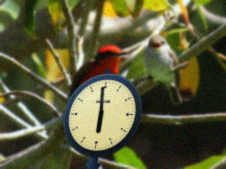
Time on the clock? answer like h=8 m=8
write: h=5 m=59
